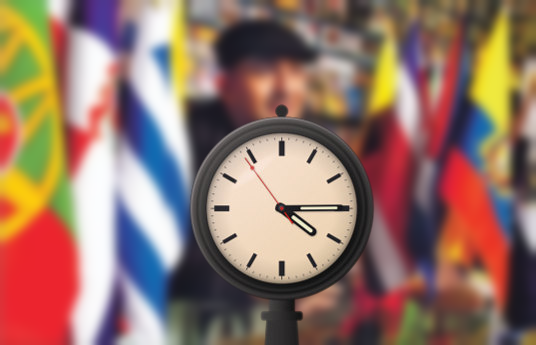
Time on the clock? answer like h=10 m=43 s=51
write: h=4 m=14 s=54
